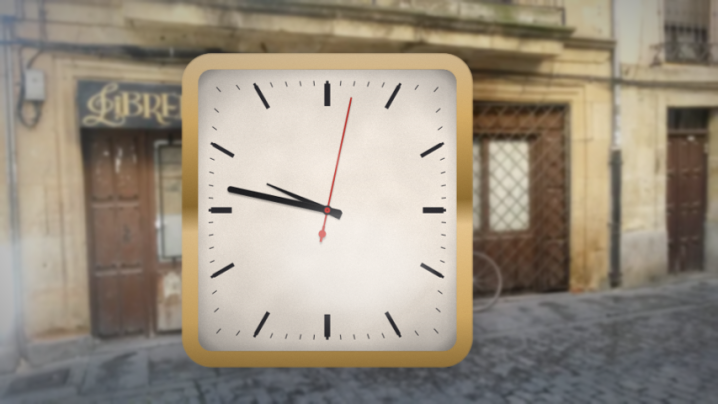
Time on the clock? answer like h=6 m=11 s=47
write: h=9 m=47 s=2
